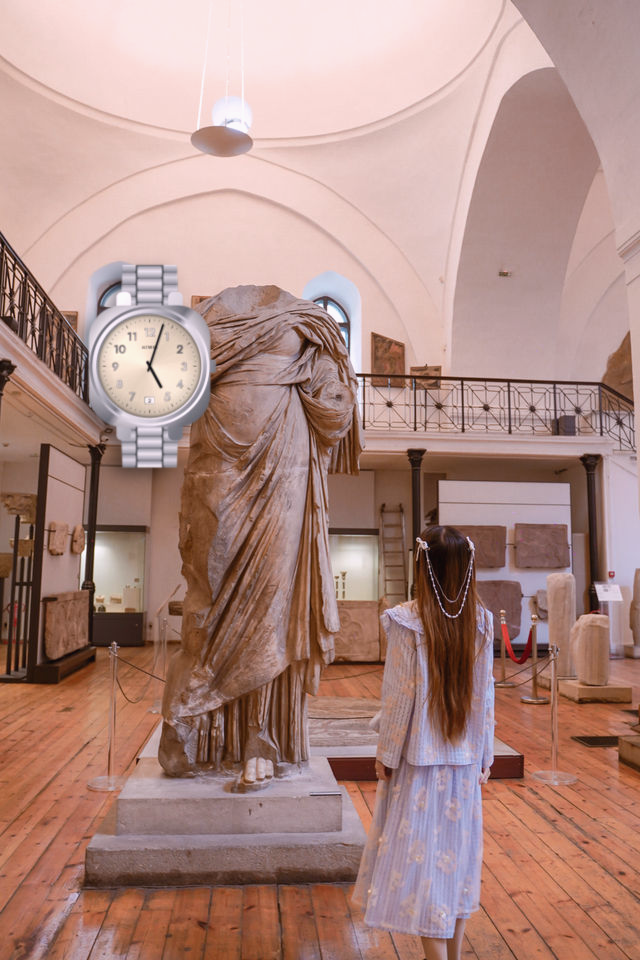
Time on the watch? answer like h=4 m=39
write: h=5 m=3
